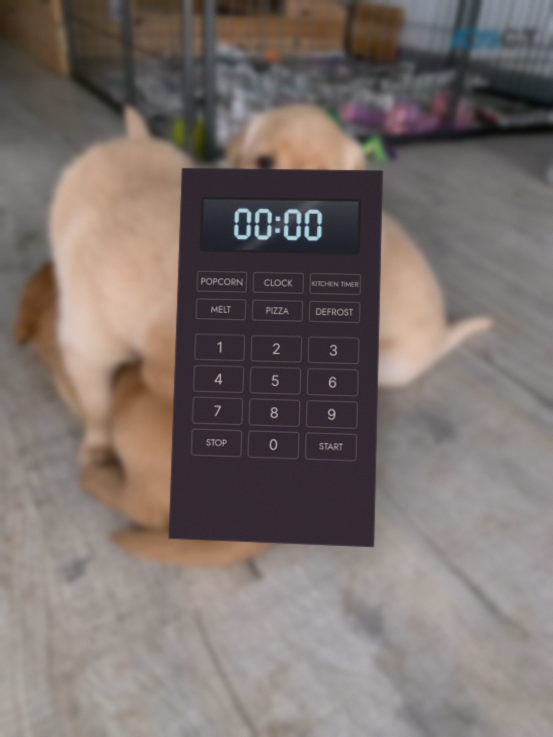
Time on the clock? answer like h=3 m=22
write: h=0 m=0
